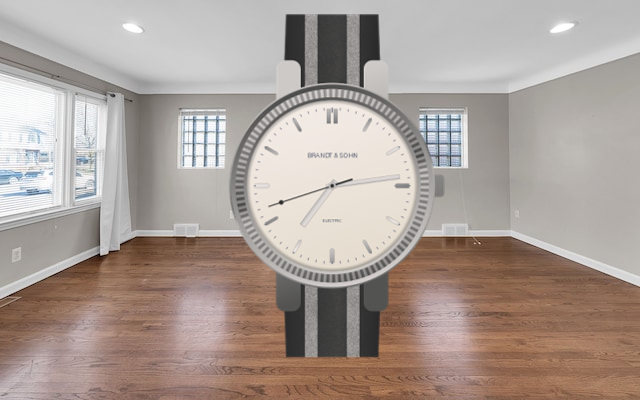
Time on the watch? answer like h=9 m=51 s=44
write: h=7 m=13 s=42
